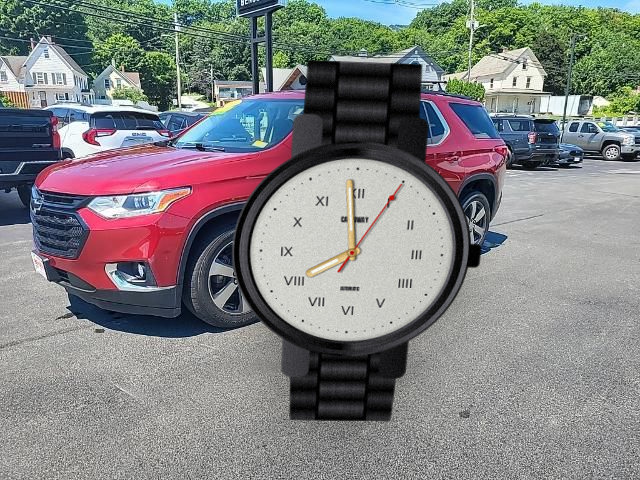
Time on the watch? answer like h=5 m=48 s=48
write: h=7 m=59 s=5
